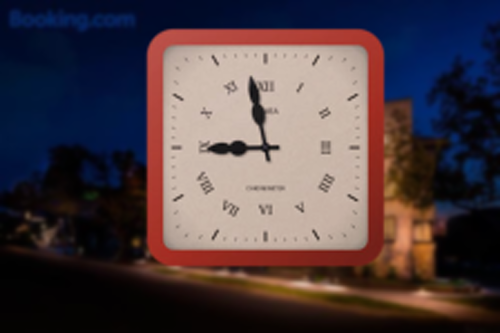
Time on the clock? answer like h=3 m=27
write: h=8 m=58
